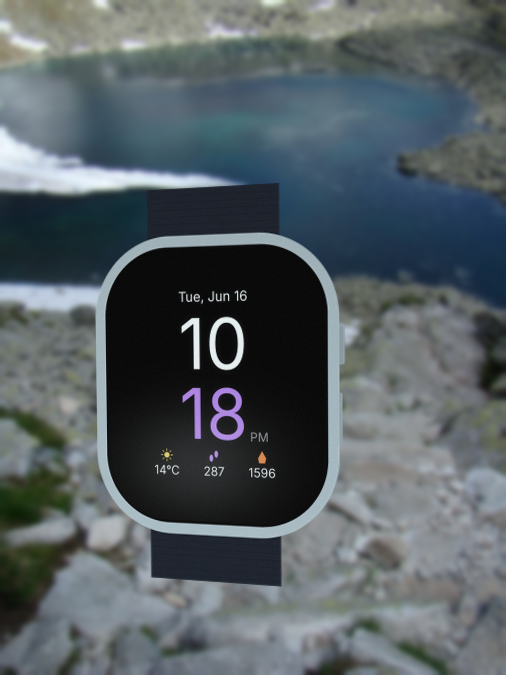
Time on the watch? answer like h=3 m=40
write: h=10 m=18
